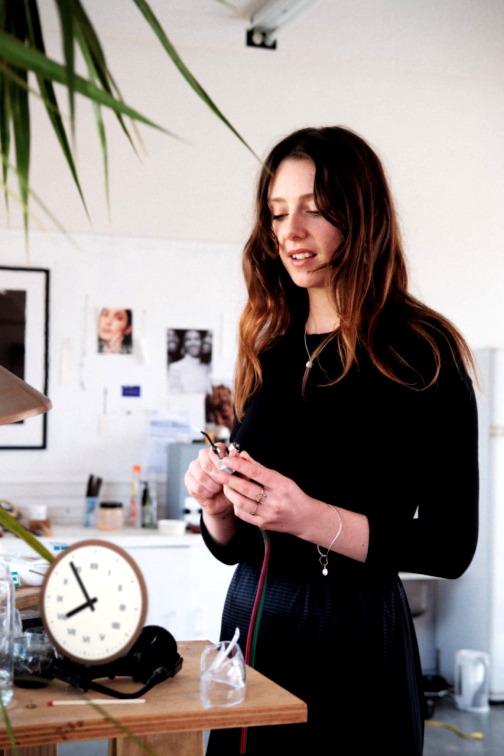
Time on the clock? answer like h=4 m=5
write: h=7 m=54
